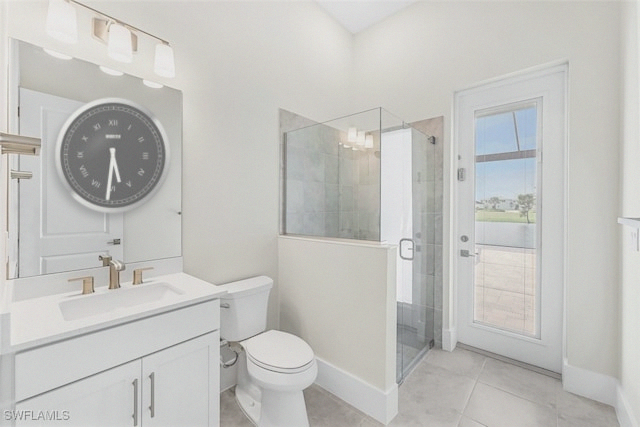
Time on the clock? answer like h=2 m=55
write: h=5 m=31
